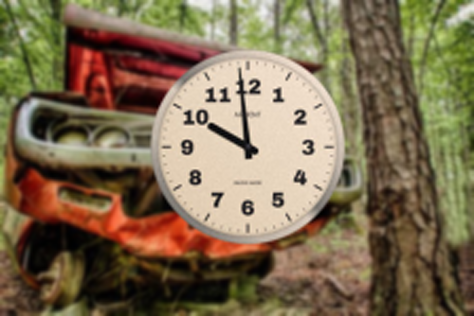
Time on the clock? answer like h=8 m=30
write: h=9 m=59
